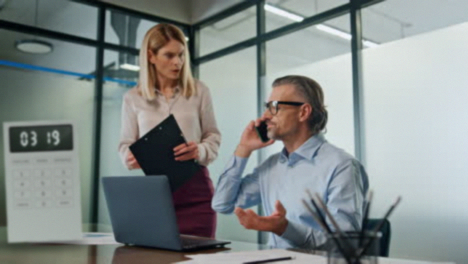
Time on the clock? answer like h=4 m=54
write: h=3 m=19
